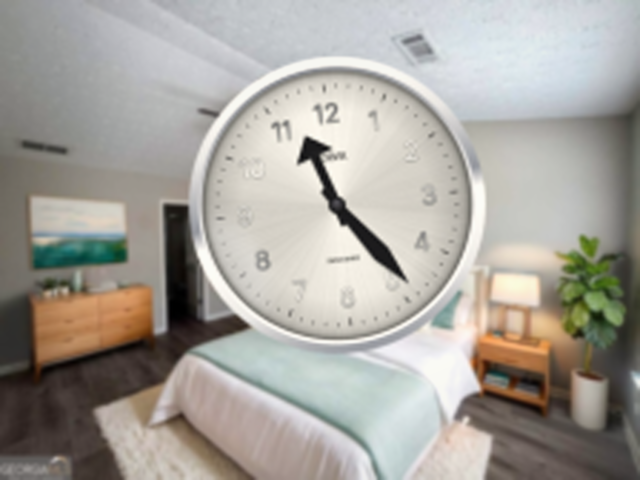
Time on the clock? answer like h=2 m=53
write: h=11 m=24
